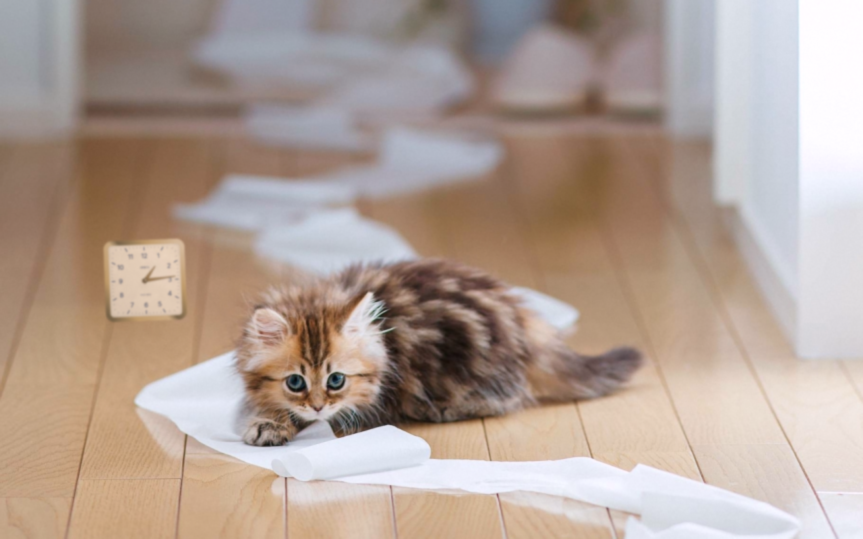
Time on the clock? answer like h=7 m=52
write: h=1 m=14
